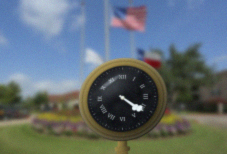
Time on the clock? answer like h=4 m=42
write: h=4 m=21
